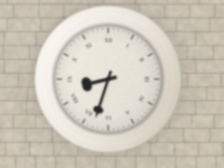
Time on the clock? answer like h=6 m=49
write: h=8 m=33
